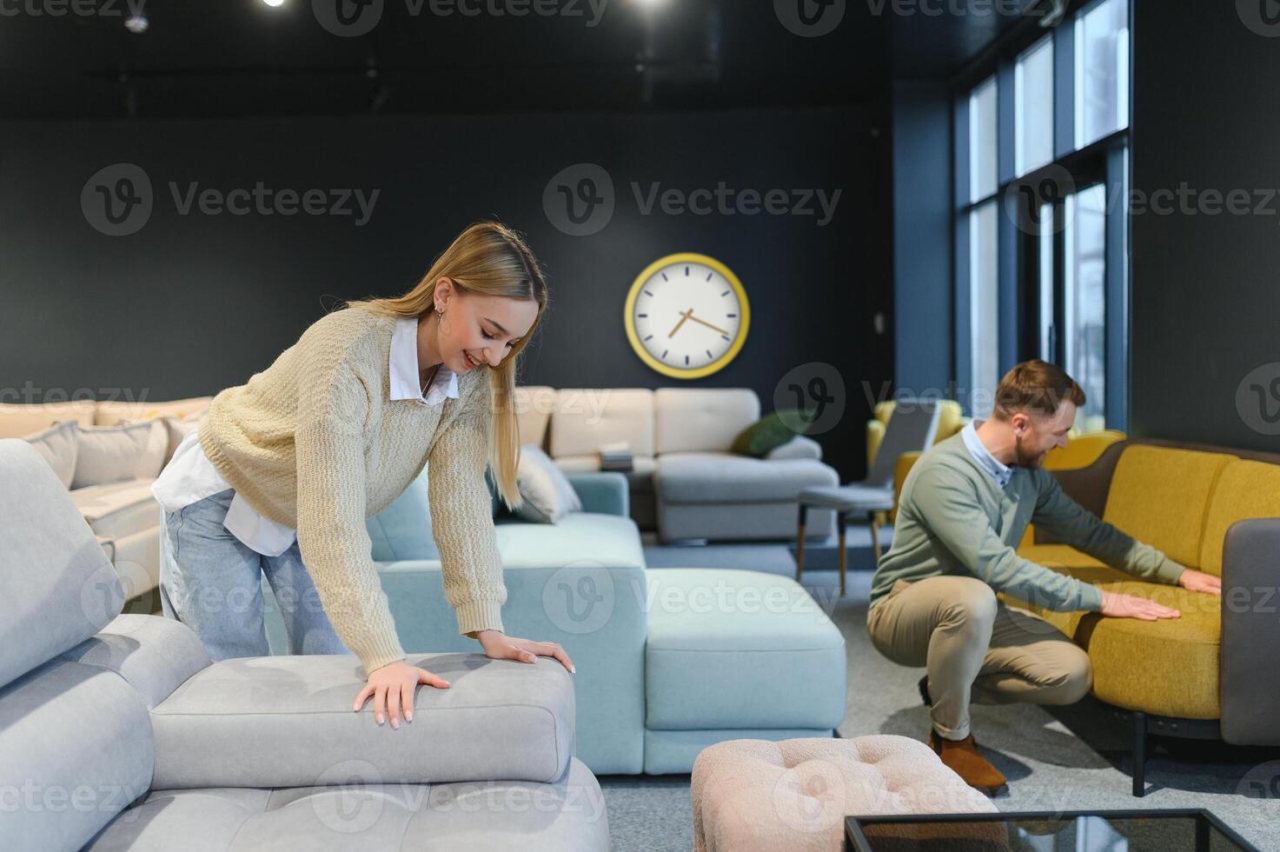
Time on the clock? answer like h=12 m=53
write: h=7 m=19
